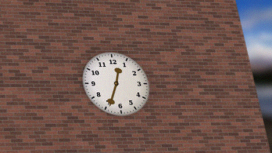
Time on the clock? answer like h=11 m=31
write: h=12 m=34
